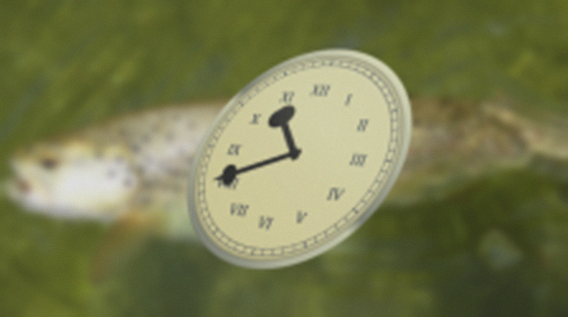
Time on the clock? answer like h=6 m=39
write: h=10 m=41
